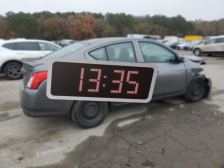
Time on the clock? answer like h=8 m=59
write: h=13 m=35
